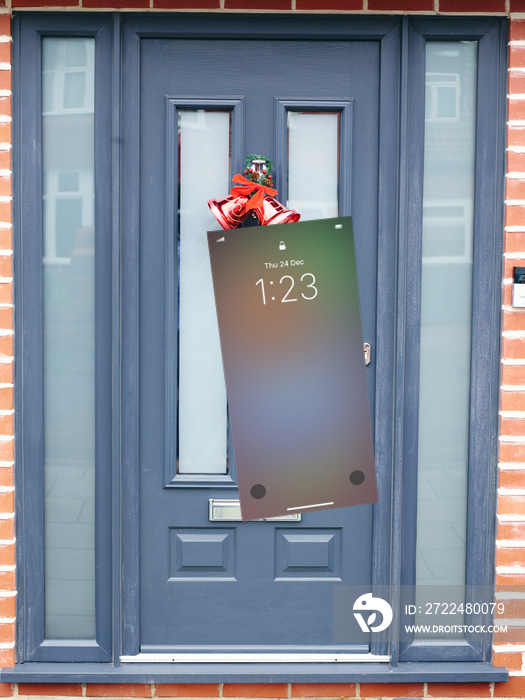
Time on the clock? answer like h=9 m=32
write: h=1 m=23
